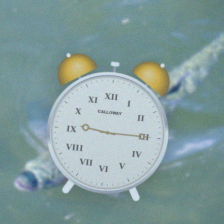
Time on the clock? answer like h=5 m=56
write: h=9 m=15
